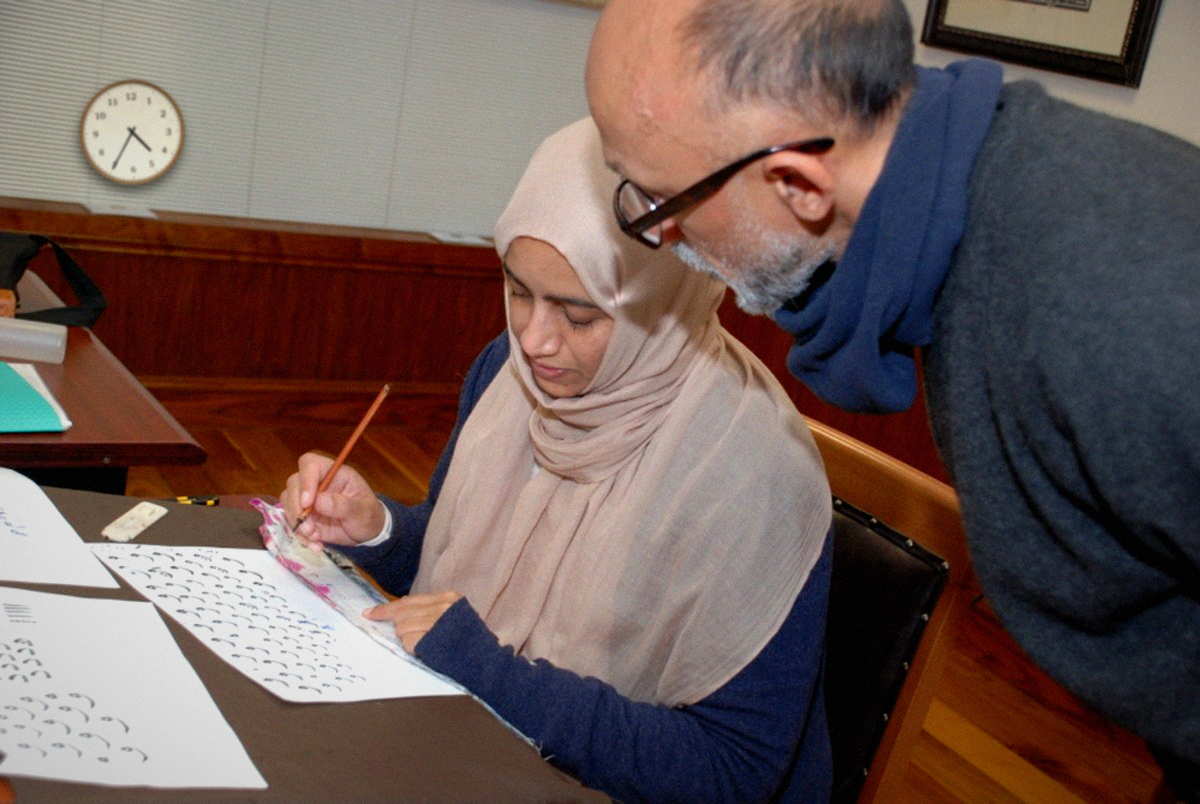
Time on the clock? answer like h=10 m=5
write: h=4 m=35
